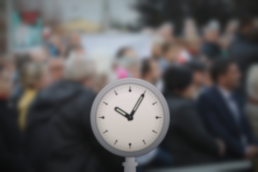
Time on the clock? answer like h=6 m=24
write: h=10 m=5
